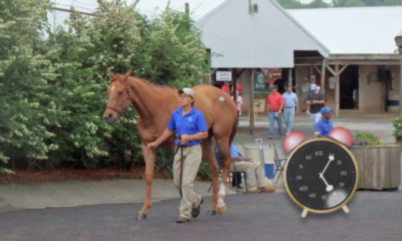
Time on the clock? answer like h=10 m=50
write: h=5 m=6
